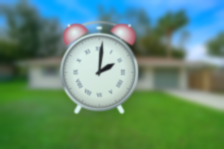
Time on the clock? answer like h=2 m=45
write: h=2 m=1
